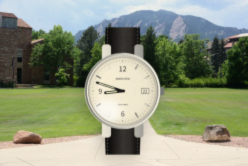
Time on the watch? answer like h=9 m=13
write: h=8 m=48
